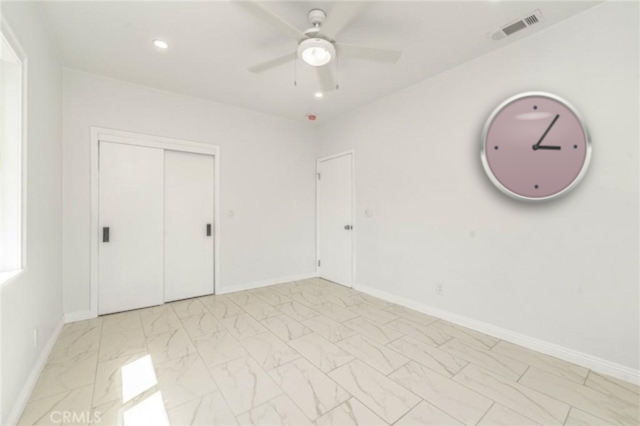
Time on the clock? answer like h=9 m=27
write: h=3 m=6
